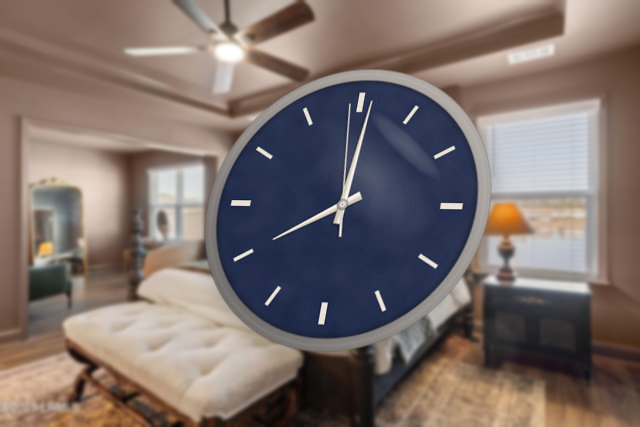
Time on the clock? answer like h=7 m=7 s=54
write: h=8 m=0 s=59
